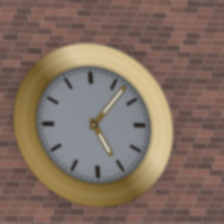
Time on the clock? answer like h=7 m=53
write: h=5 m=7
